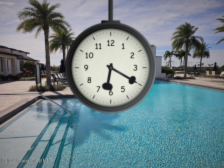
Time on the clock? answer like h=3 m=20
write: h=6 m=20
